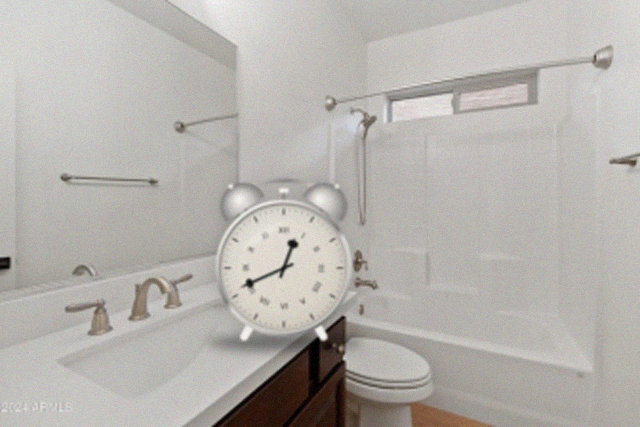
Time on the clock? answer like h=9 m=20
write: h=12 m=41
